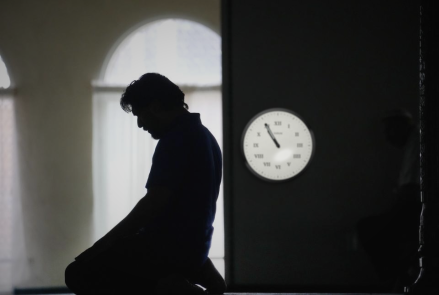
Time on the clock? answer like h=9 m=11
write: h=10 m=55
